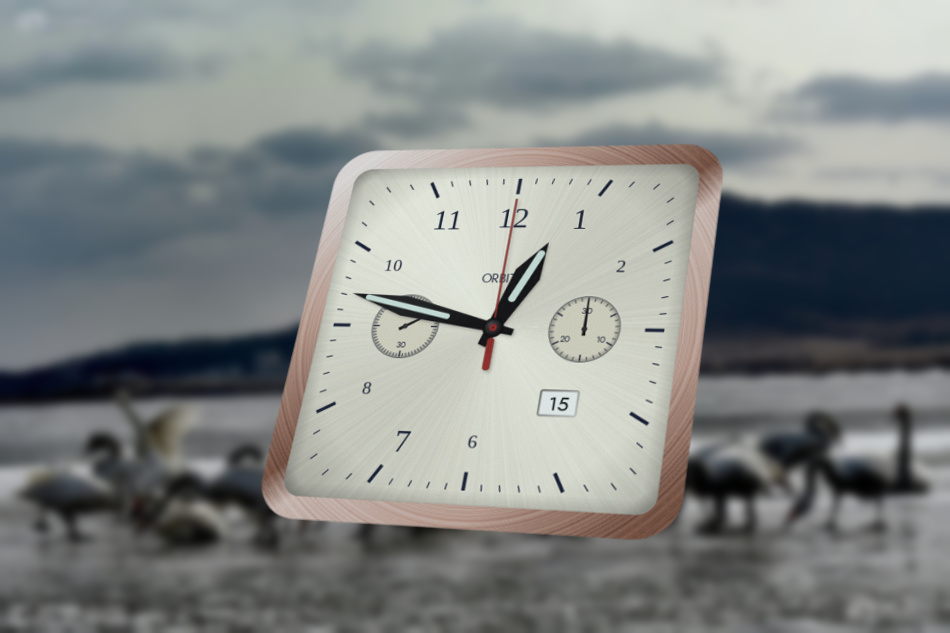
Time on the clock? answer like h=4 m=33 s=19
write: h=12 m=47 s=10
